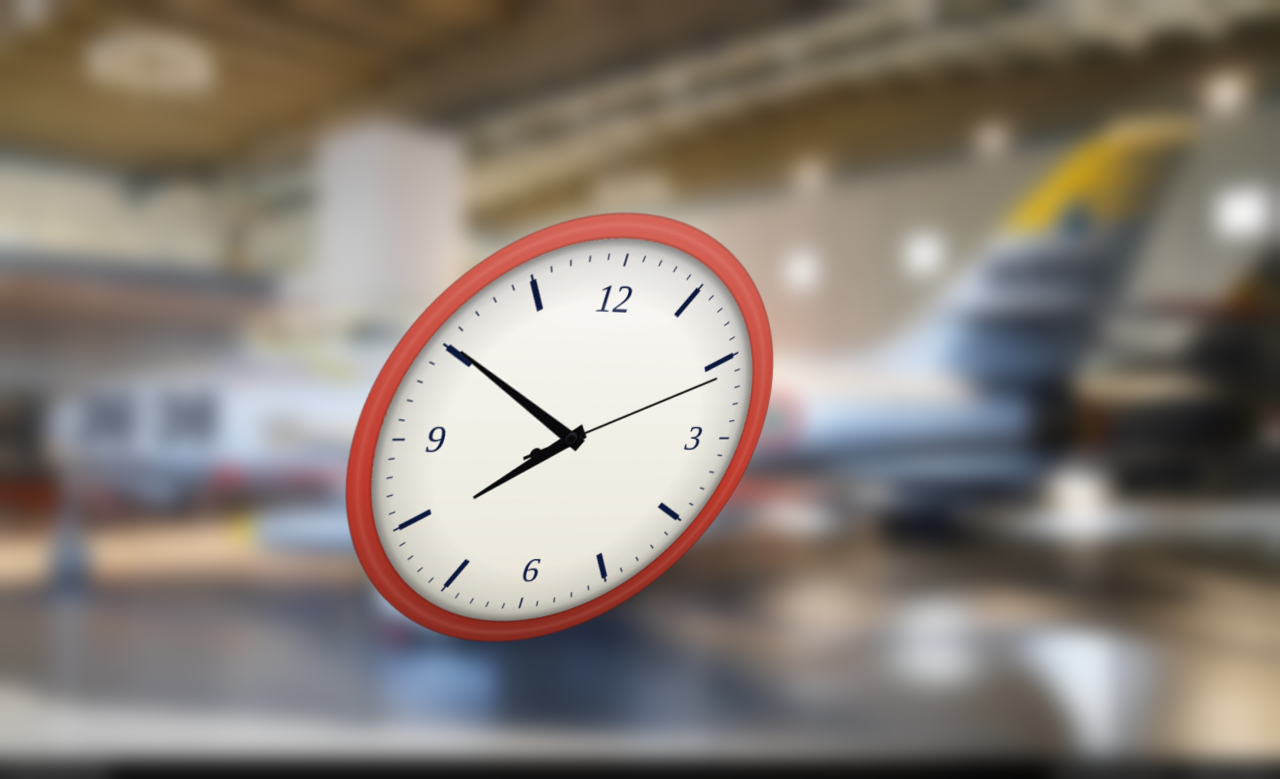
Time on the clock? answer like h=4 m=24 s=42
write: h=7 m=50 s=11
